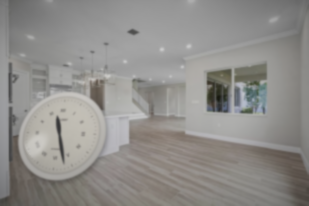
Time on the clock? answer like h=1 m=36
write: h=11 m=27
